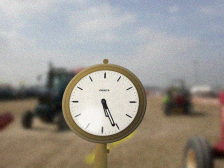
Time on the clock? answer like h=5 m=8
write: h=5 m=26
